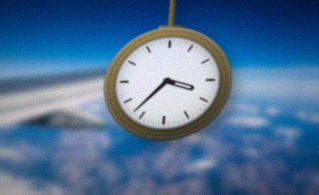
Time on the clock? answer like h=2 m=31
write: h=3 m=37
